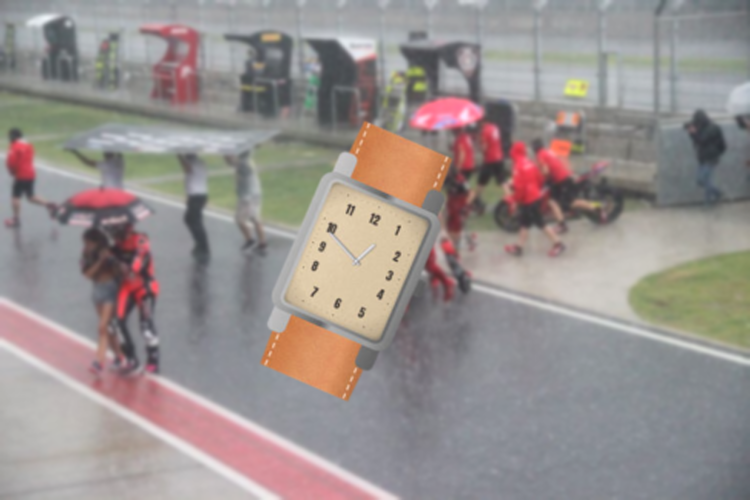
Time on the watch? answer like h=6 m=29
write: h=12 m=49
